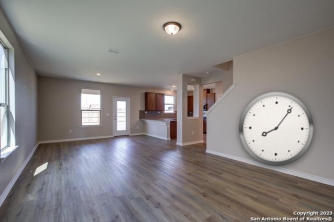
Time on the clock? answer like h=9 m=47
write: h=8 m=6
